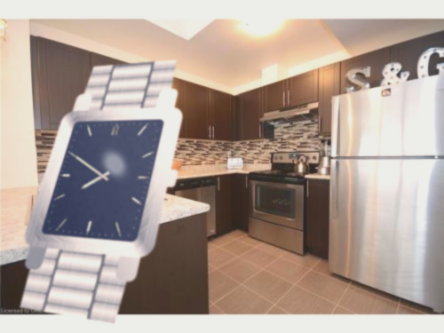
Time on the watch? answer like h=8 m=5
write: h=7 m=50
